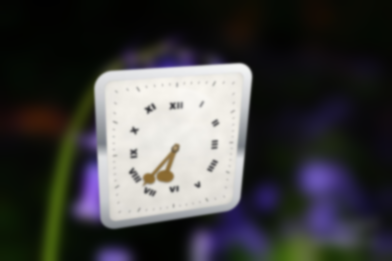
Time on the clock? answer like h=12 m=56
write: h=6 m=37
